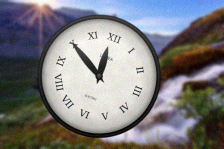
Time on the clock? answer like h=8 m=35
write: h=11 m=50
